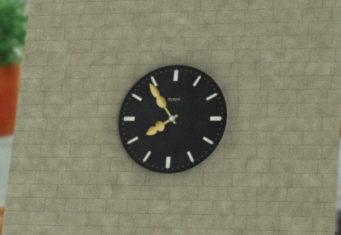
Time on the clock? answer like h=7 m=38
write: h=7 m=54
